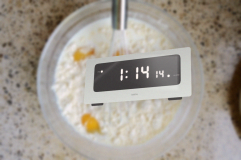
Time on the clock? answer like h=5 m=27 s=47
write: h=1 m=14 s=14
